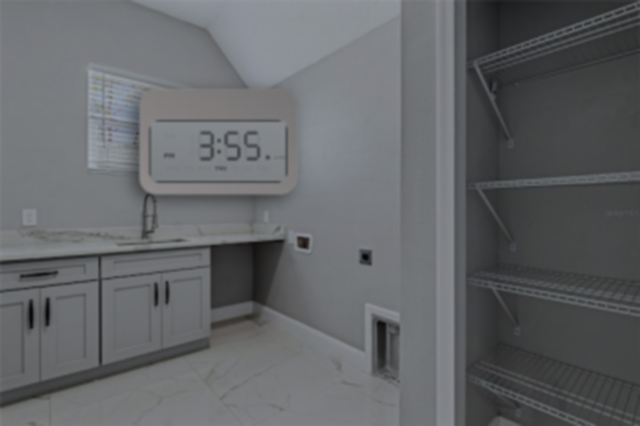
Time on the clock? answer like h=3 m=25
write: h=3 m=55
